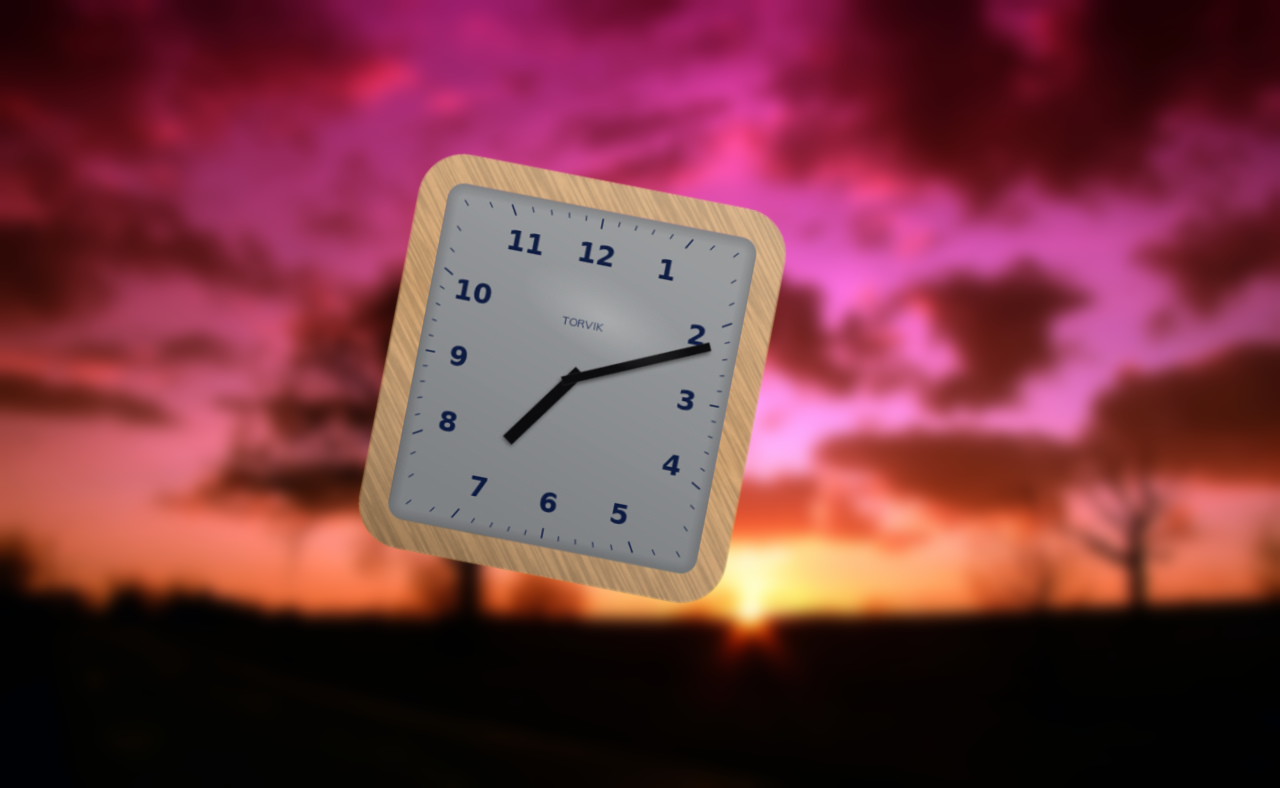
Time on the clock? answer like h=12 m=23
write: h=7 m=11
